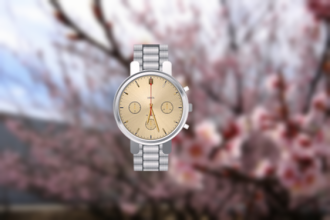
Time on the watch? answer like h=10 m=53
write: h=6 m=27
